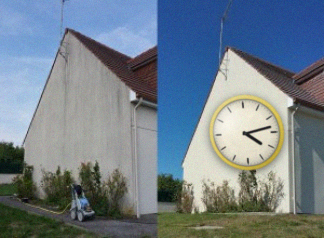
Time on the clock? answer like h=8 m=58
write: h=4 m=13
